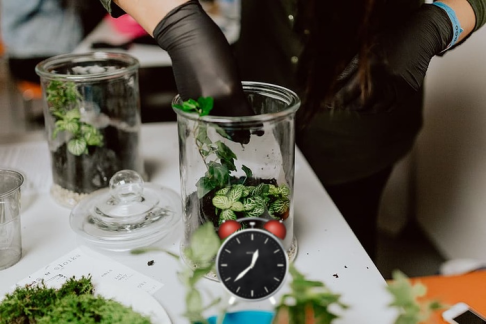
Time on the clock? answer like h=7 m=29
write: h=12 m=38
